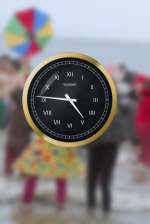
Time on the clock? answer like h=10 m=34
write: h=4 m=46
